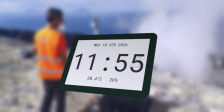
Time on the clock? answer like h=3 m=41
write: h=11 m=55
